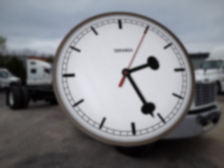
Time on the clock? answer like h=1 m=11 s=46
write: h=2 m=26 s=5
